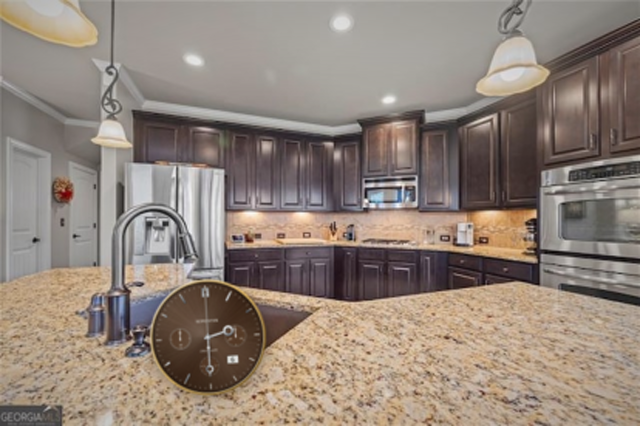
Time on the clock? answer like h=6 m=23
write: h=2 m=30
